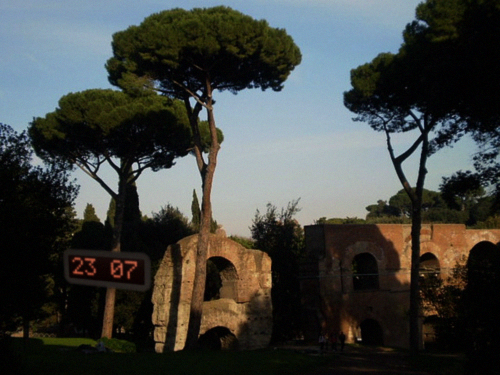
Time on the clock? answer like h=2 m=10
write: h=23 m=7
